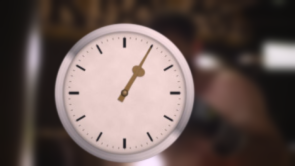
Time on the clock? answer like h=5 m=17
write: h=1 m=5
